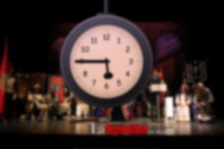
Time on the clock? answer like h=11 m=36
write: h=5 m=45
